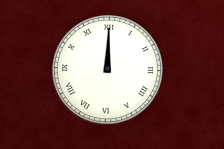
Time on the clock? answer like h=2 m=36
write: h=12 m=0
